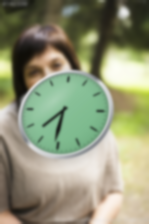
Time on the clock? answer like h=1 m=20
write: h=7 m=31
